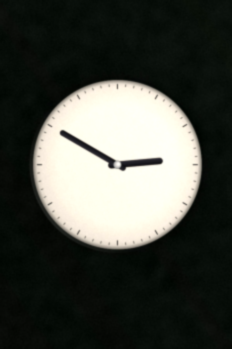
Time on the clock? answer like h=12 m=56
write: h=2 m=50
